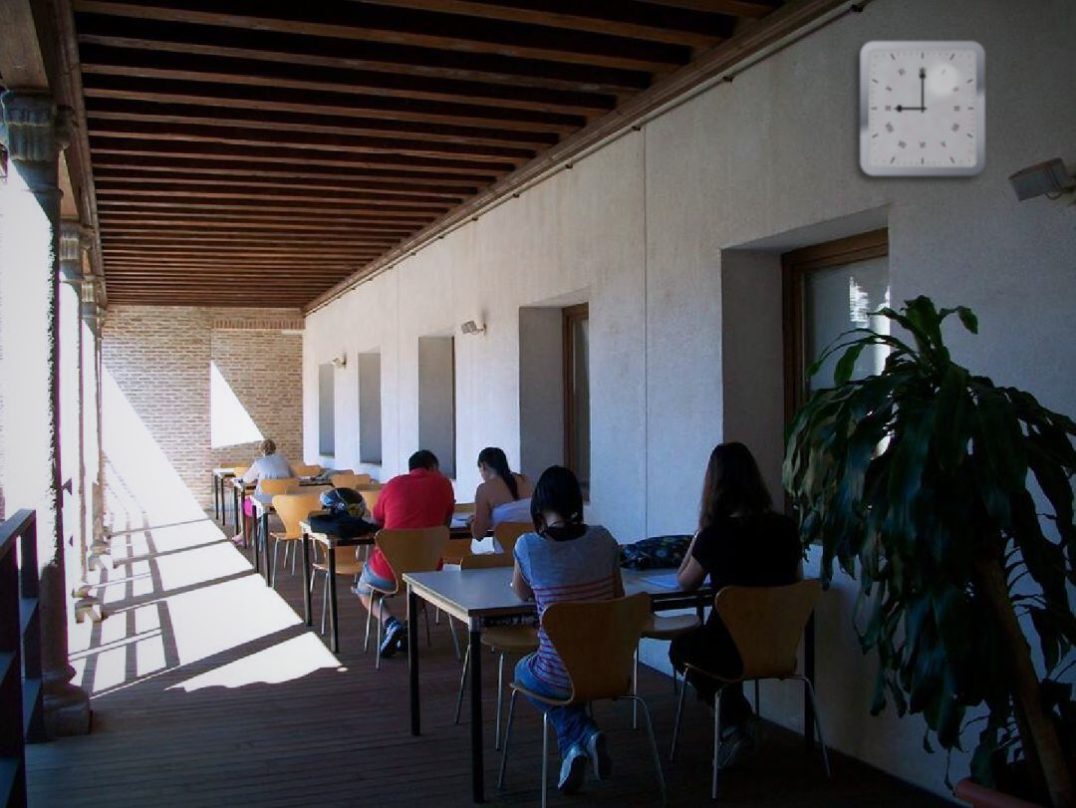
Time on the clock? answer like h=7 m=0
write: h=9 m=0
